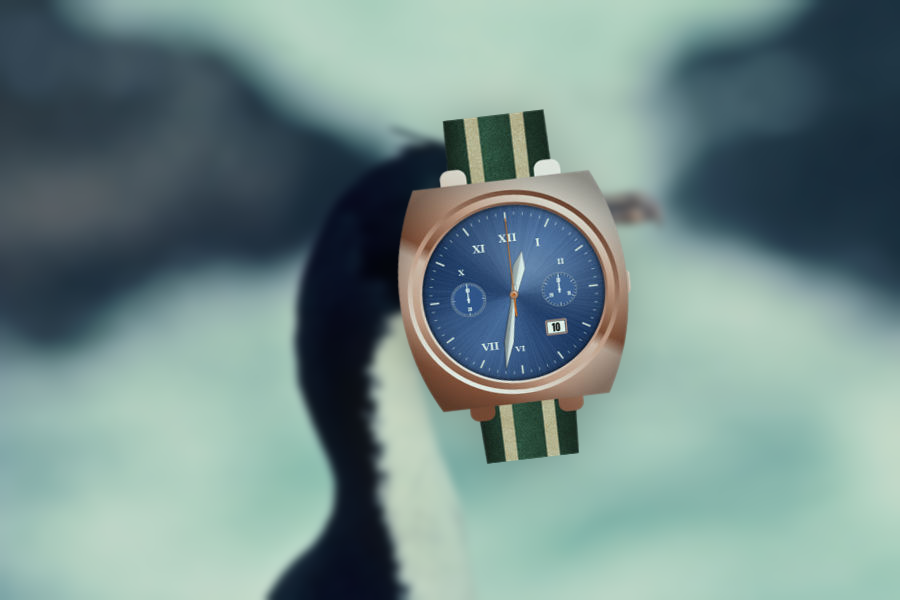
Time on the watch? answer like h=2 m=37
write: h=12 m=32
